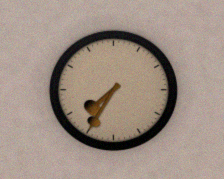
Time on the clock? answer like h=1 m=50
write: h=7 m=35
